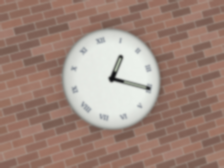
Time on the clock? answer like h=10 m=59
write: h=1 m=20
